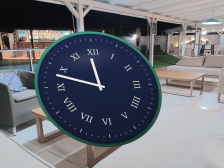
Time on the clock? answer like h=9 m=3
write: h=11 m=48
